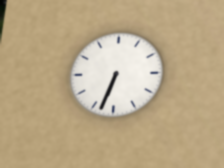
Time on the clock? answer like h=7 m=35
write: h=6 m=33
